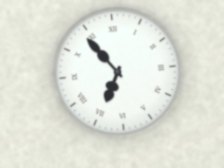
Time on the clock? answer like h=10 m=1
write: h=6 m=54
